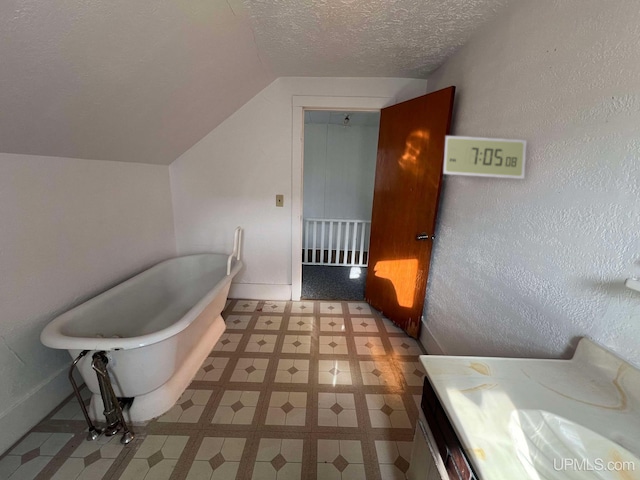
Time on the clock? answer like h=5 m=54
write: h=7 m=5
